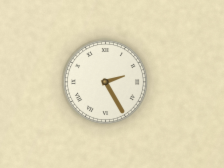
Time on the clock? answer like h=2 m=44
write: h=2 m=25
